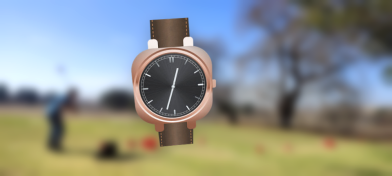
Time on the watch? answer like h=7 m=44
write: h=12 m=33
